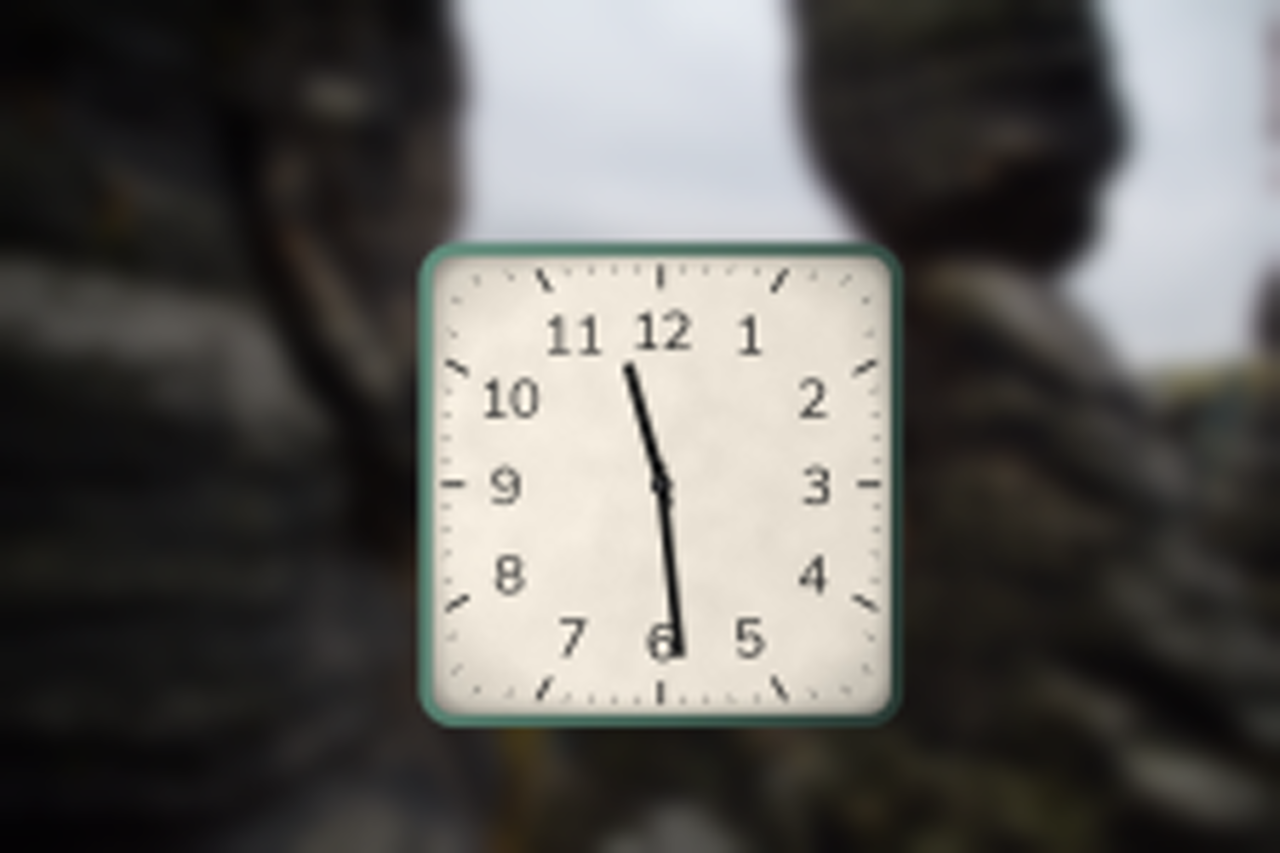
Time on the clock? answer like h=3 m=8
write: h=11 m=29
